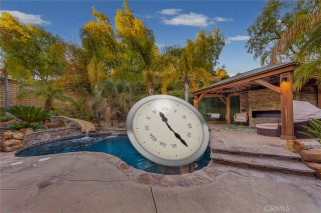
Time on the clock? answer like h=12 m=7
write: h=11 m=25
